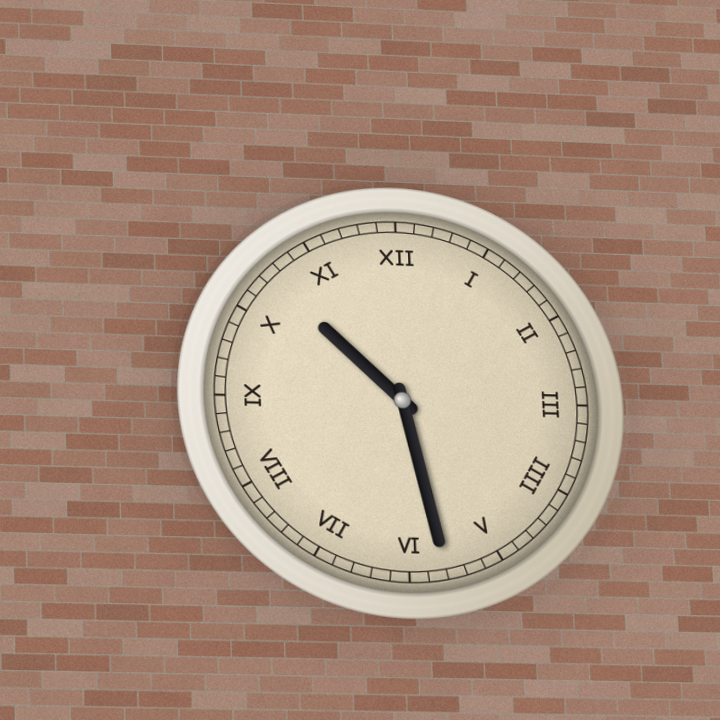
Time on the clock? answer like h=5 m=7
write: h=10 m=28
